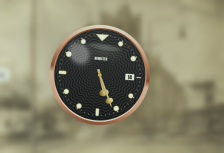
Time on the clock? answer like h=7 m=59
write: h=5 m=26
